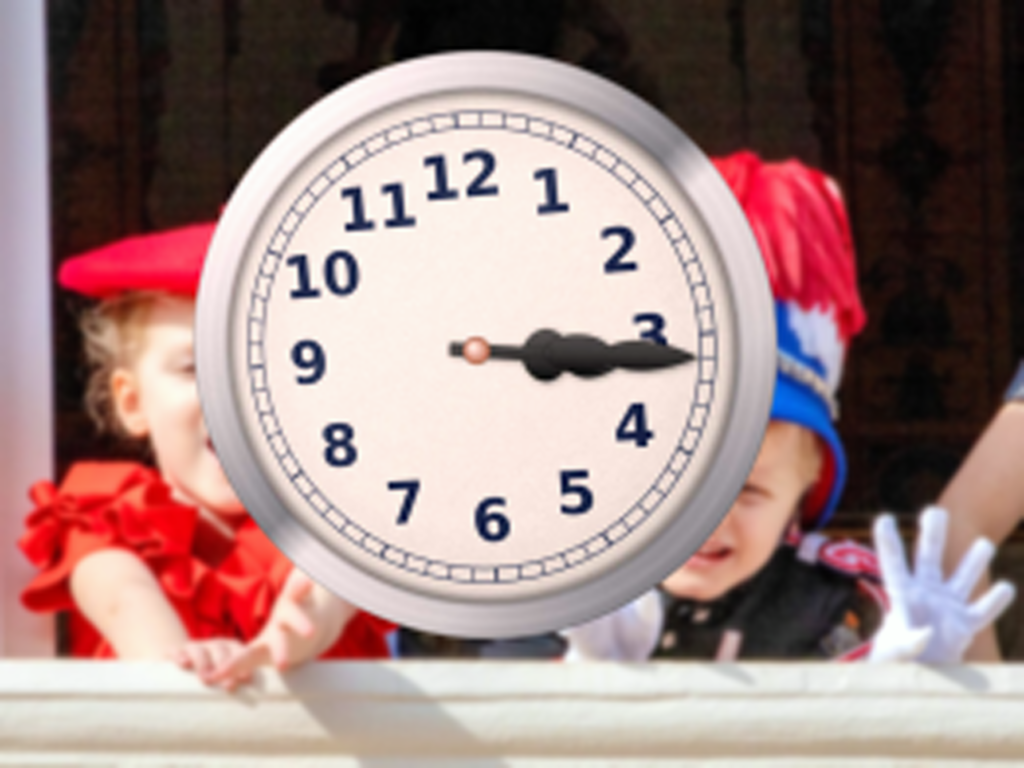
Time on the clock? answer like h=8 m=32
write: h=3 m=16
